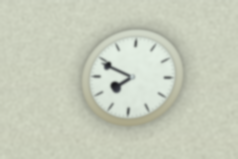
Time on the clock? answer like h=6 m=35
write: h=7 m=49
